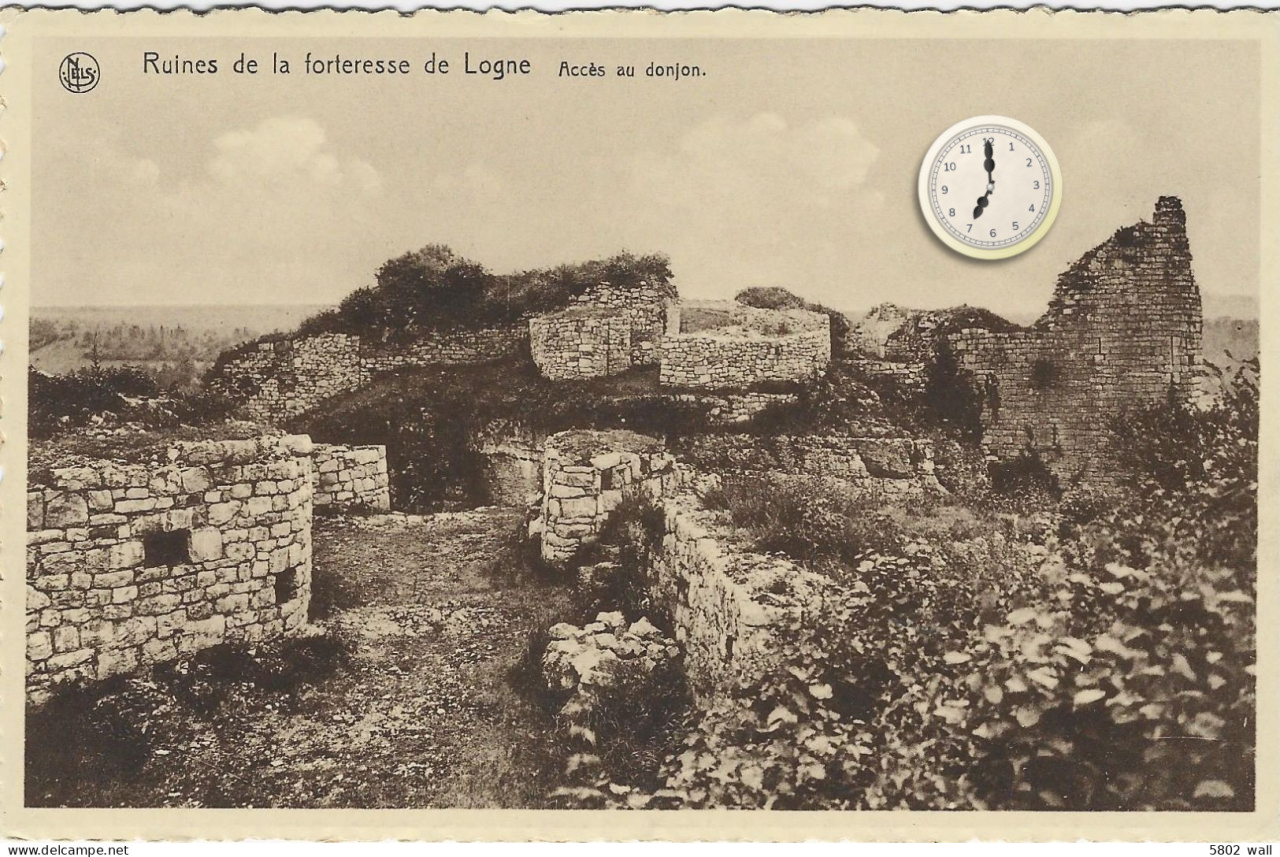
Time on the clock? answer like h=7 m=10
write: h=7 m=0
